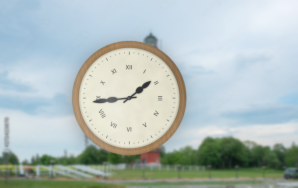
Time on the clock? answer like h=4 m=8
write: h=1 m=44
